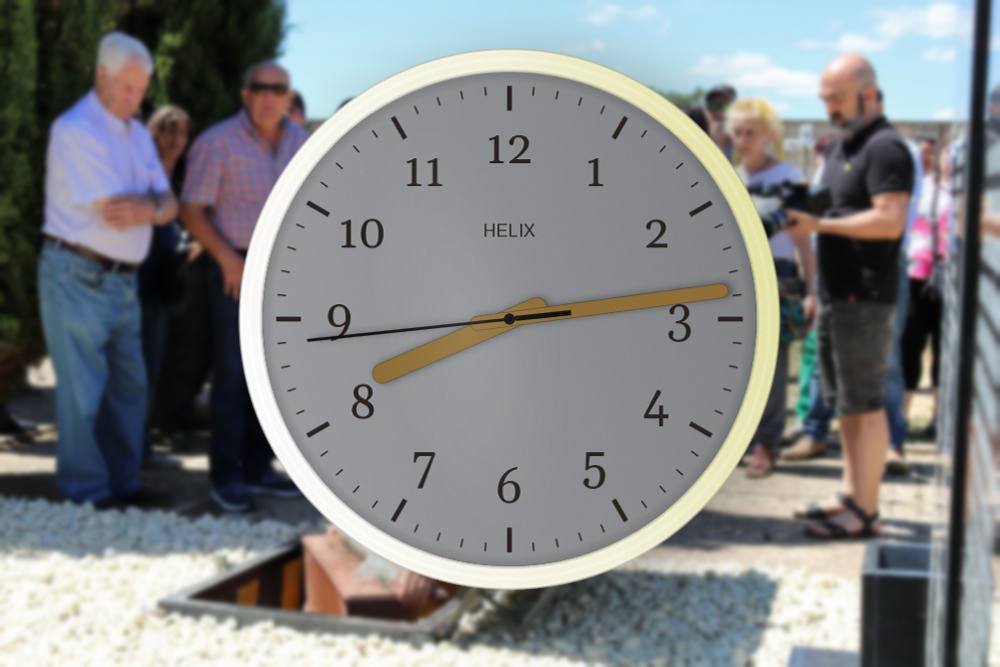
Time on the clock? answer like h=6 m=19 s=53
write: h=8 m=13 s=44
